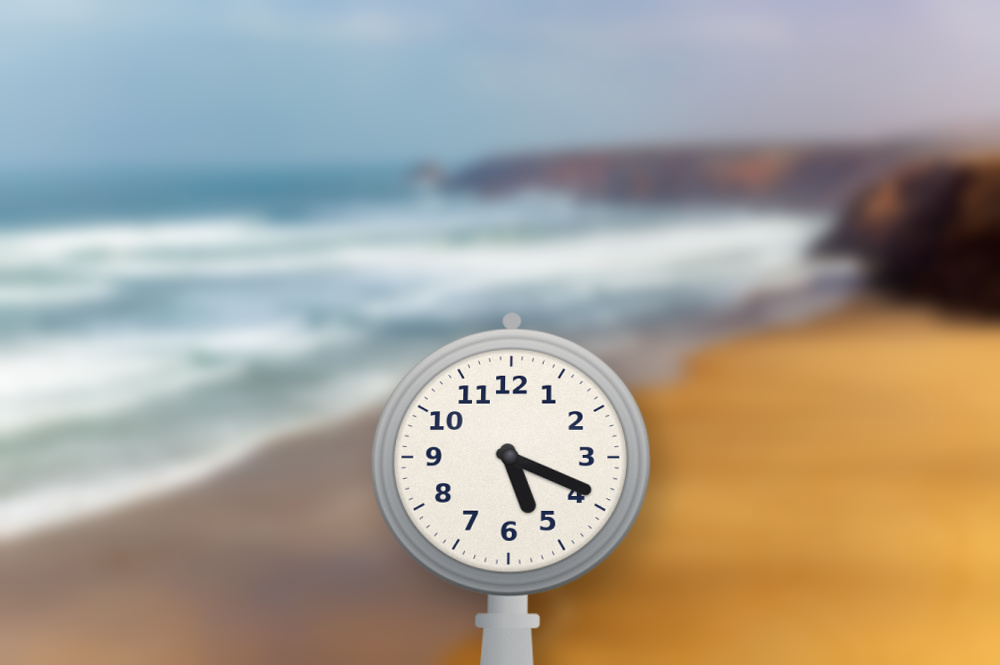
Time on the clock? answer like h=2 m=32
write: h=5 m=19
